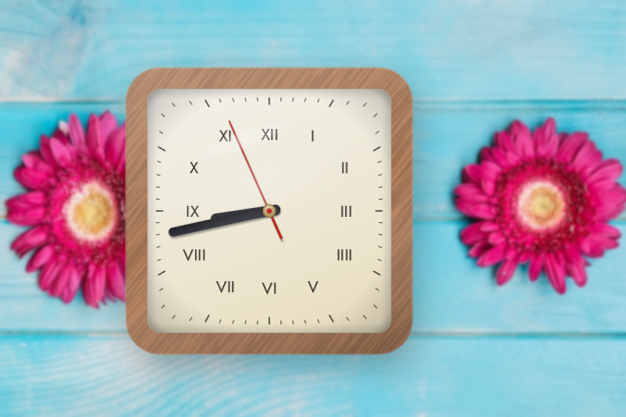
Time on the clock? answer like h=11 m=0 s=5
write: h=8 m=42 s=56
